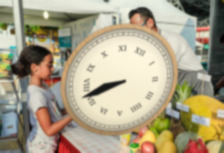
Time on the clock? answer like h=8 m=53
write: h=7 m=37
